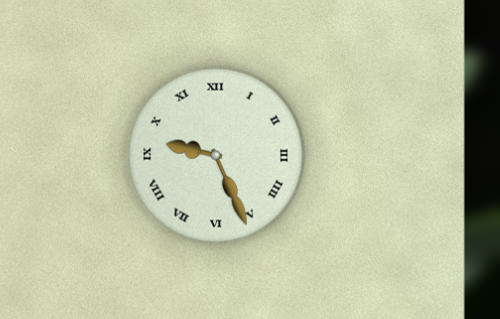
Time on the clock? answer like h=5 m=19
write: h=9 m=26
